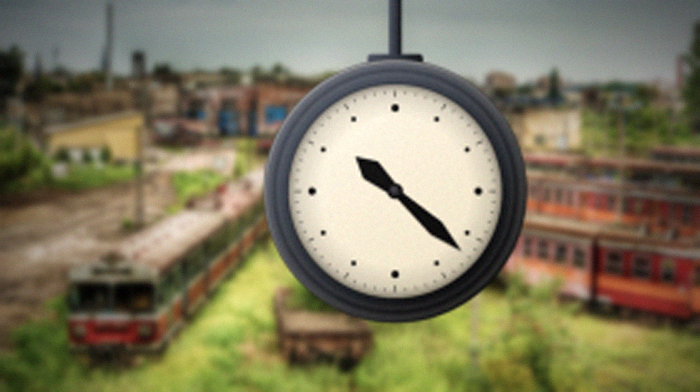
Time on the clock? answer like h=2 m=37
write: h=10 m=22
